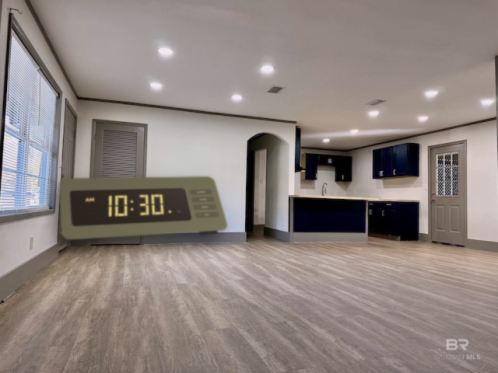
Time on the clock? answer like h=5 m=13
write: h=10 m=30
